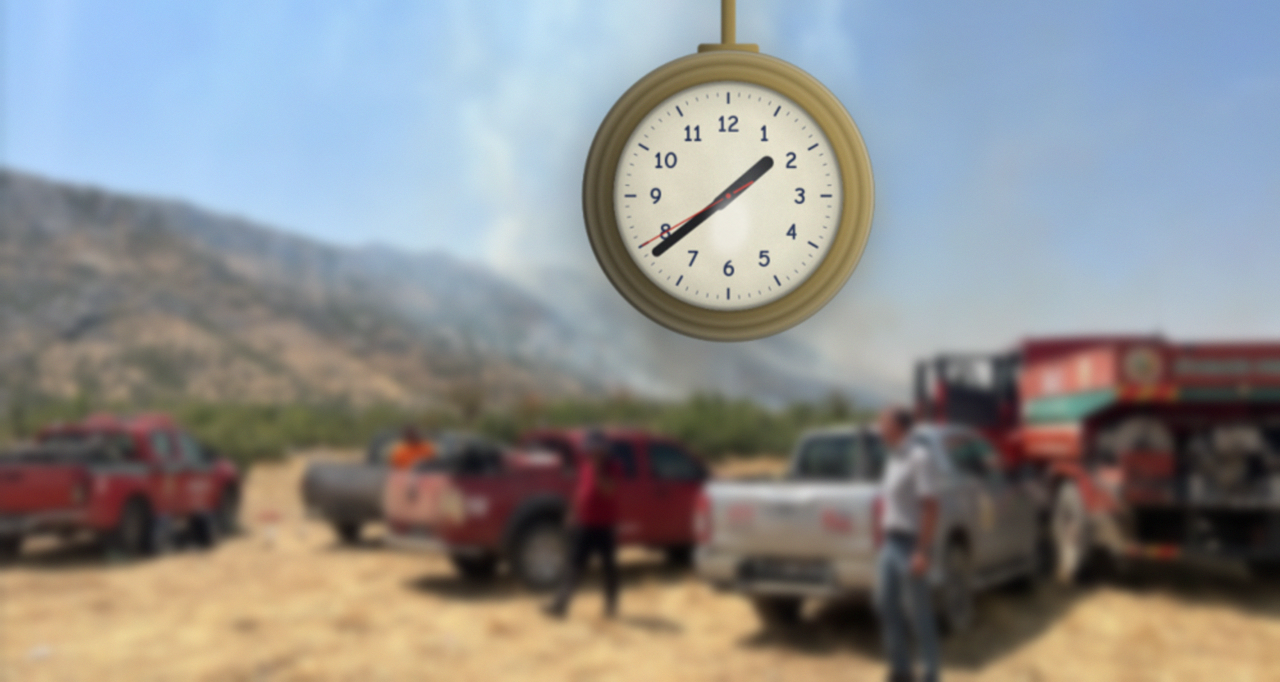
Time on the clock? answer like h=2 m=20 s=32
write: h=1 m=38 s=40
